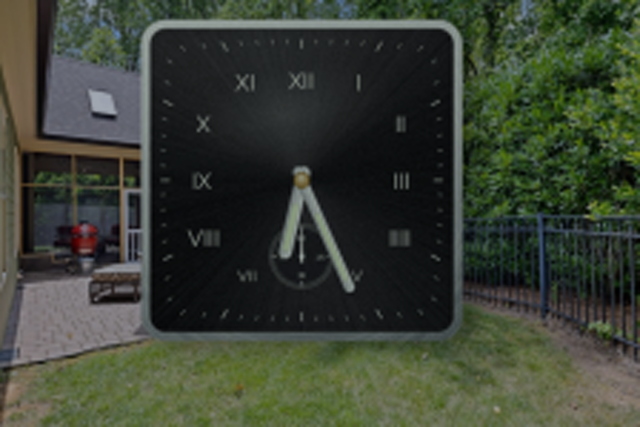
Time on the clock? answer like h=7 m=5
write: h=6 m=26
